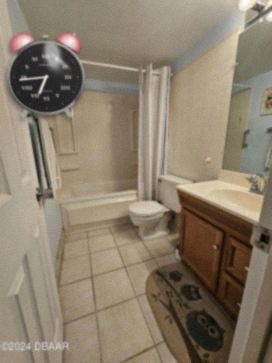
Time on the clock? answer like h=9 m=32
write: h=6 m=44
